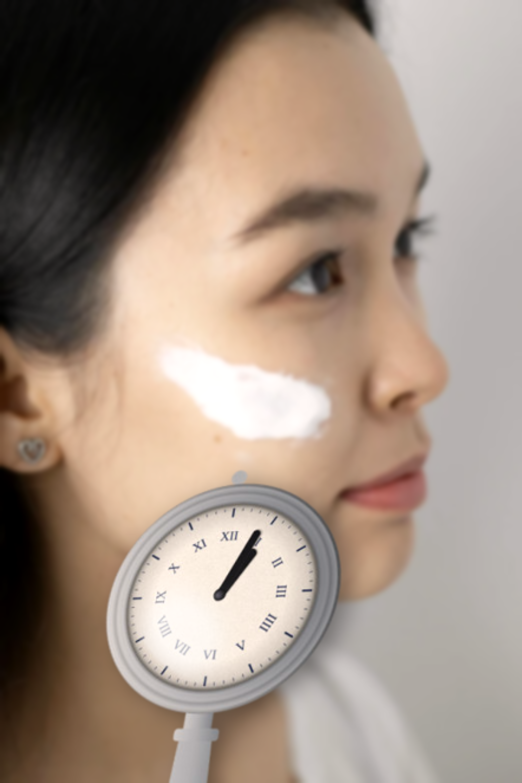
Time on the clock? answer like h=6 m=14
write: h=1 m=4
